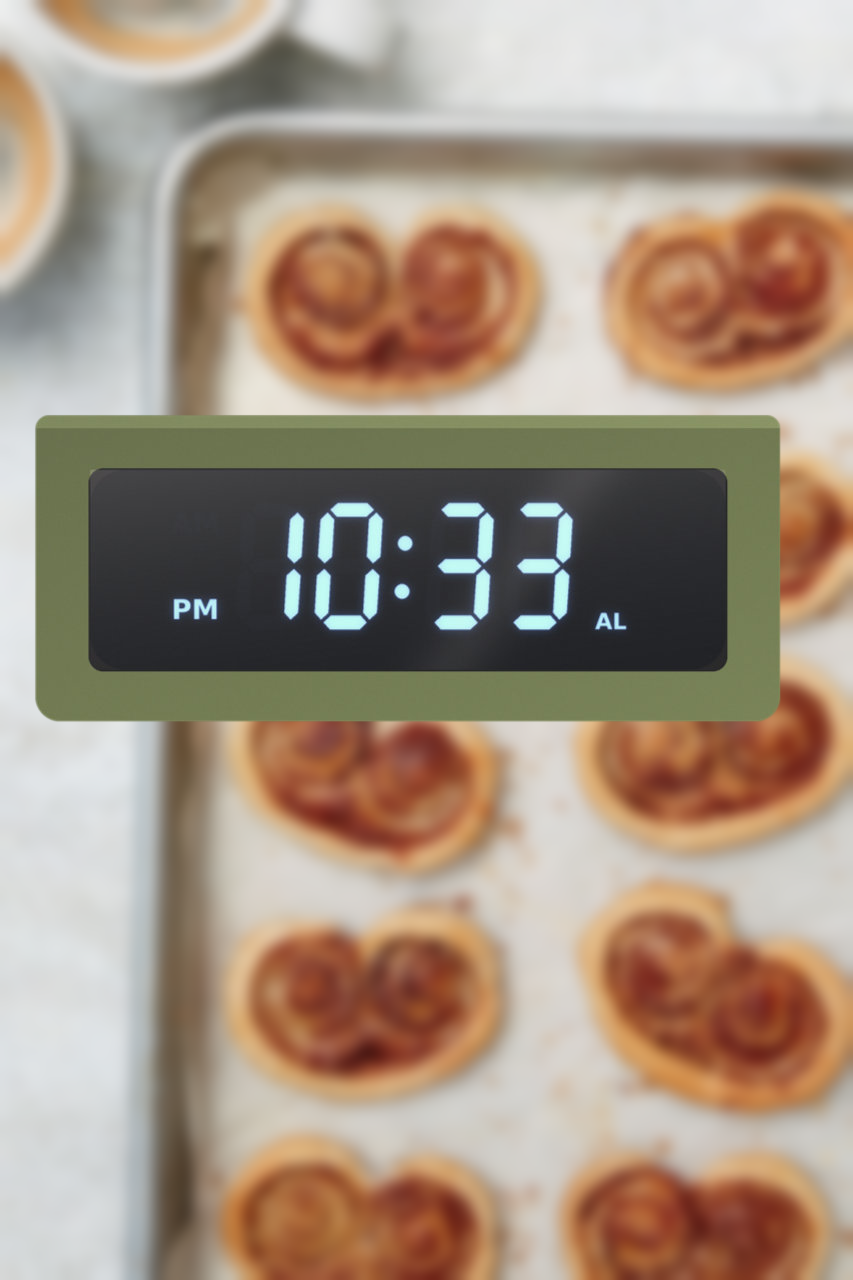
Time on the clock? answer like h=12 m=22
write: h=10 m=33
